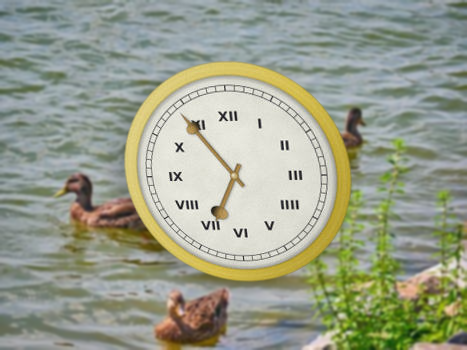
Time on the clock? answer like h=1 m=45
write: h=6 m=54
